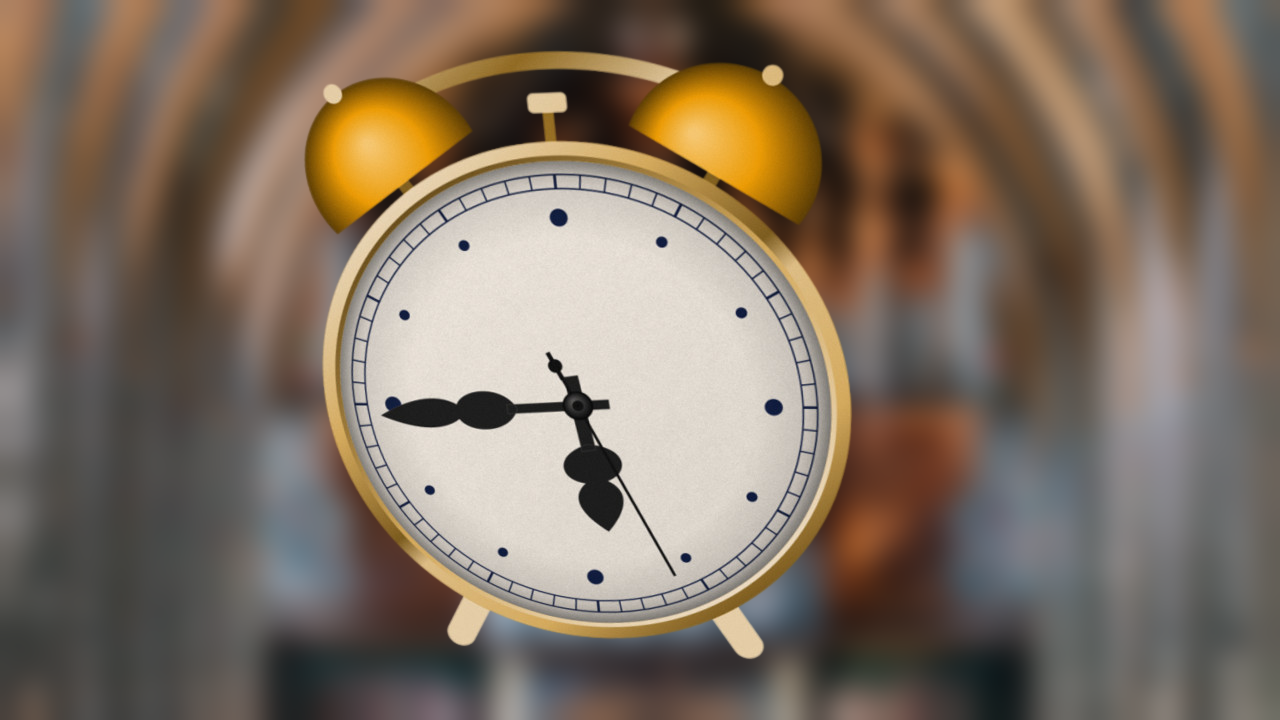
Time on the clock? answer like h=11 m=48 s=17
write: h=5 m=44 s=26
